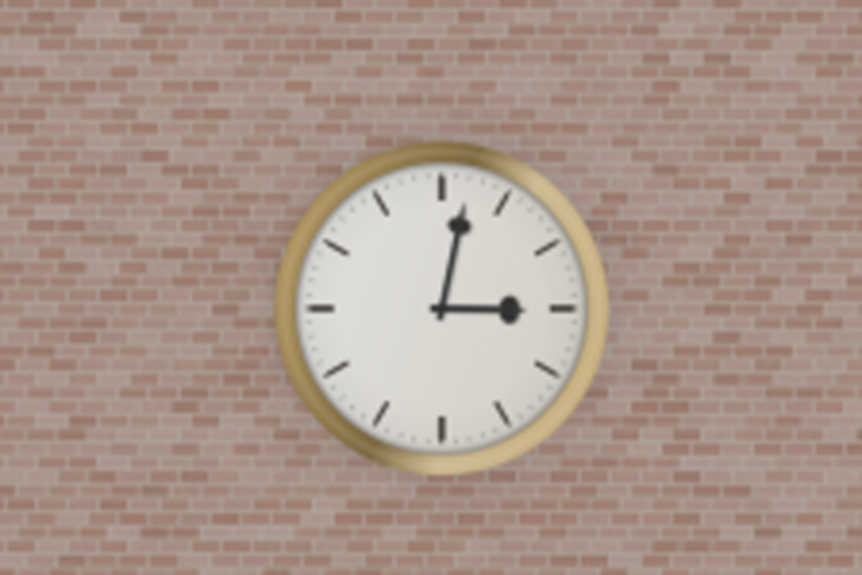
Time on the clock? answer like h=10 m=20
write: h=3 m=2
